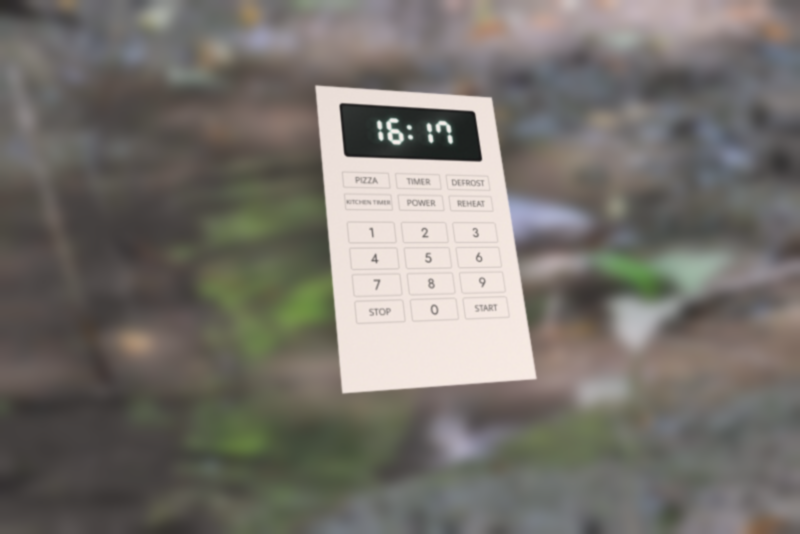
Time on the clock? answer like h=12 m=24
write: h=16 m=17
